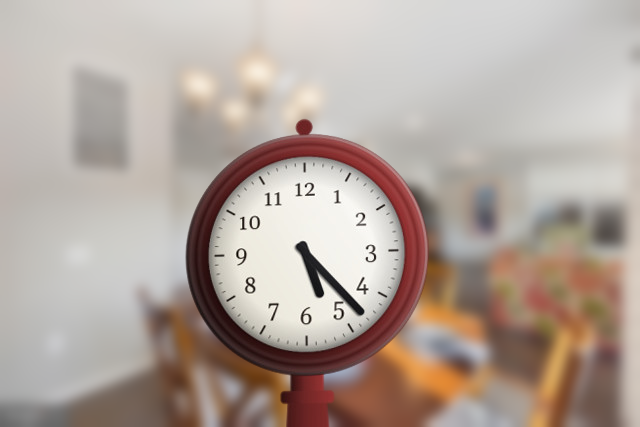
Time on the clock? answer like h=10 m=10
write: h=5 m=23
